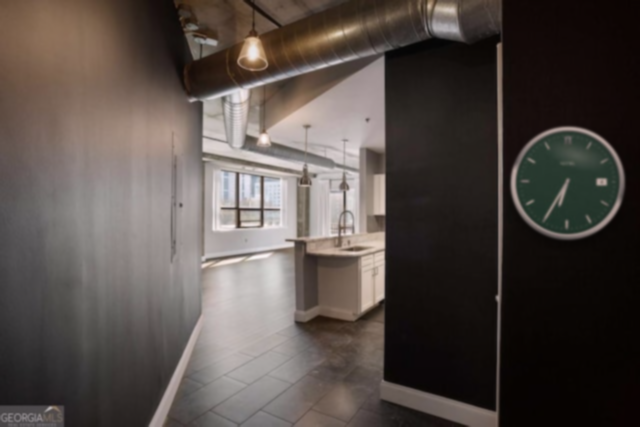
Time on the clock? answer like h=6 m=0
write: h=6 m=35
